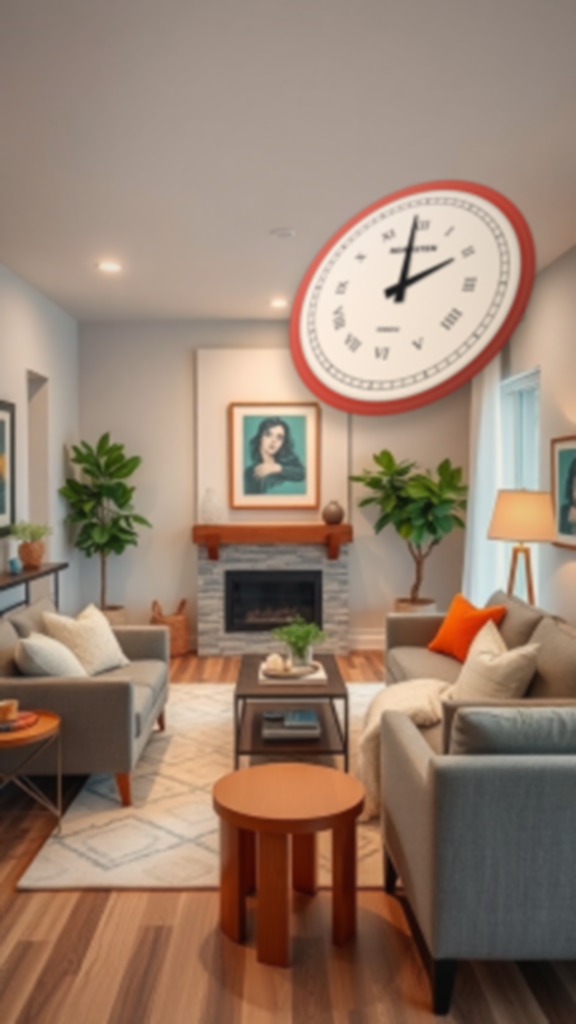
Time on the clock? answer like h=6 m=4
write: h=1 m=59
